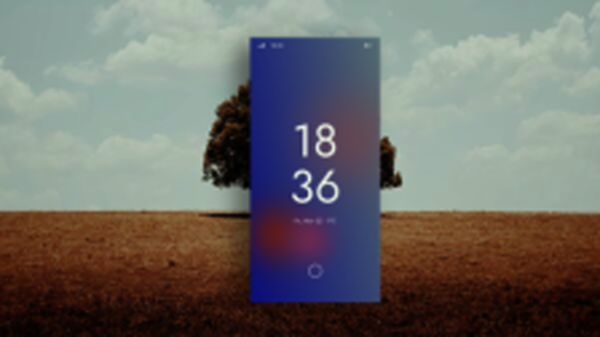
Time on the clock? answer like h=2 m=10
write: h=18 m=36
